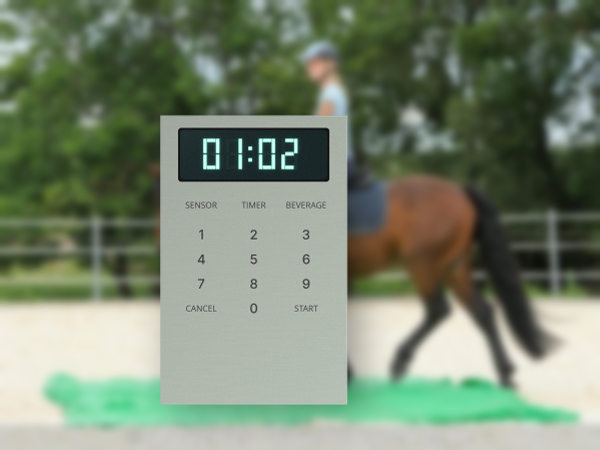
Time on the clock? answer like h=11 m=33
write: h=1 m=2
